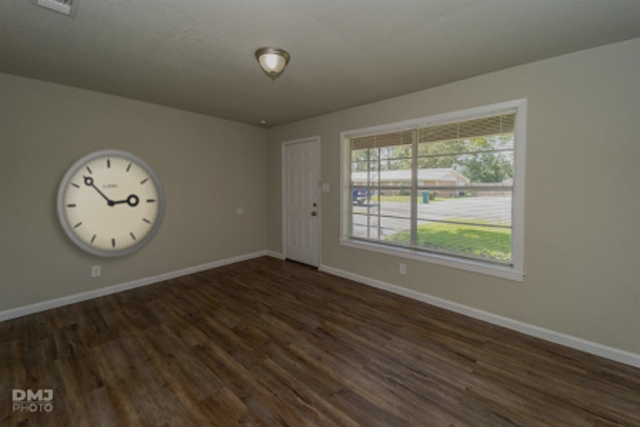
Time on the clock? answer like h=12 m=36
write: h=2 m=53
